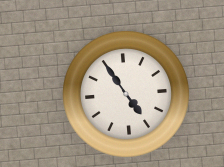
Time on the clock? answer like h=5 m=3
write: h=4 m=55
